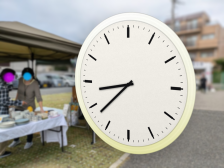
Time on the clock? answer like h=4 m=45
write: h=8 m=38
